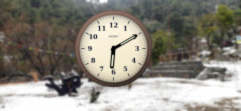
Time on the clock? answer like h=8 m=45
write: h=6 m=10
